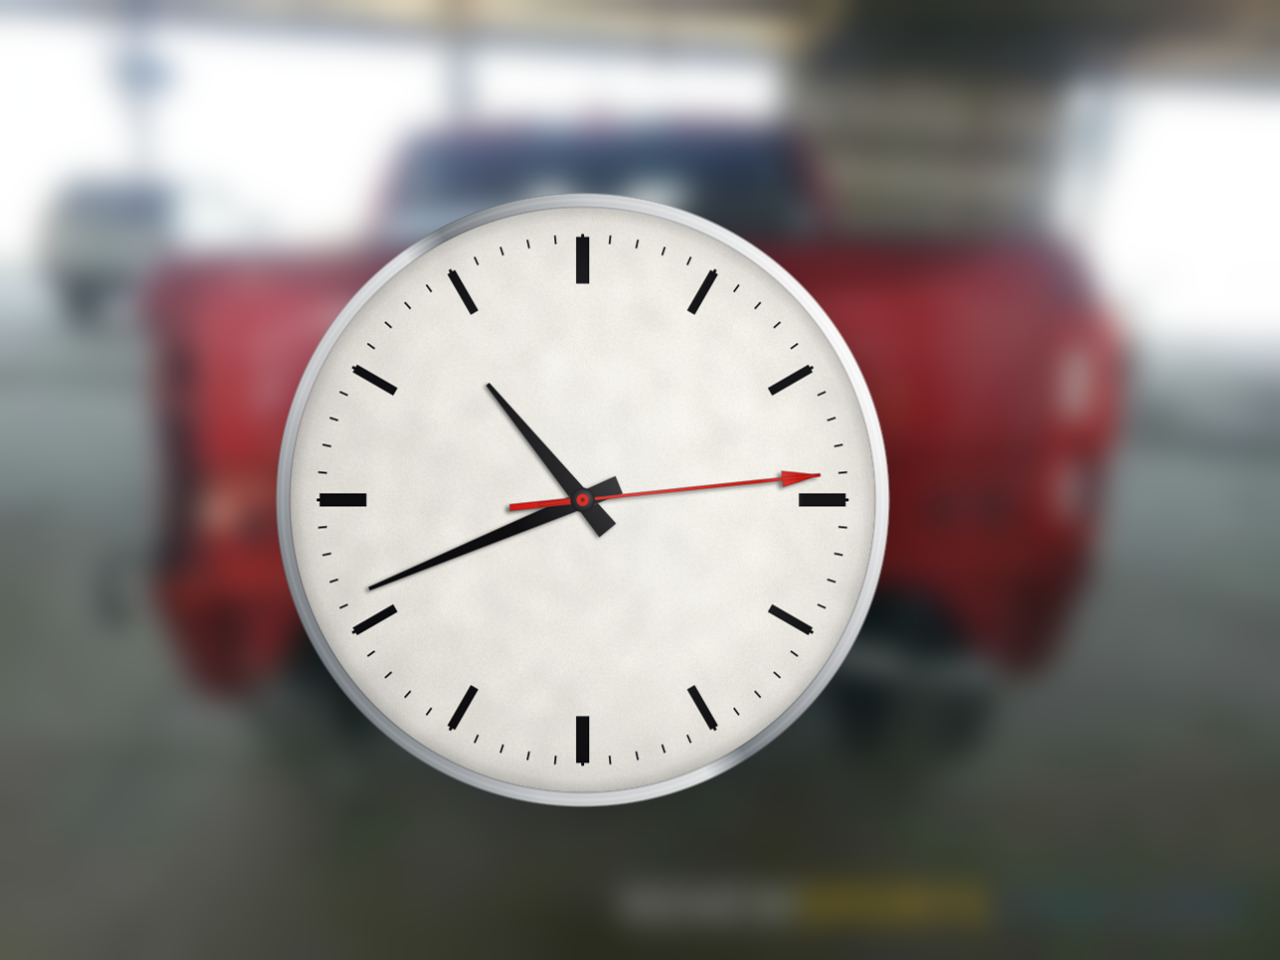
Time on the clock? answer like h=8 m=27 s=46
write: h=10 m=41 s=14
